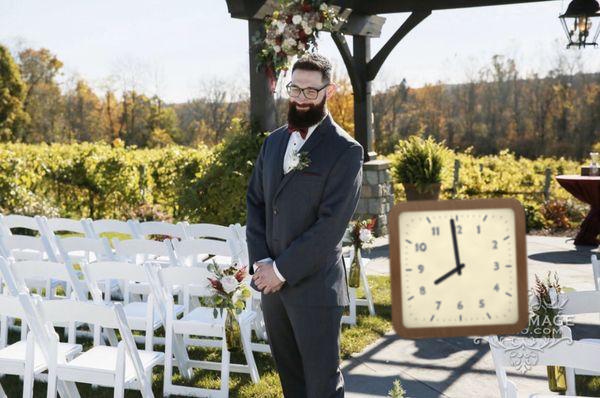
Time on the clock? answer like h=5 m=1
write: h=7 m=59
